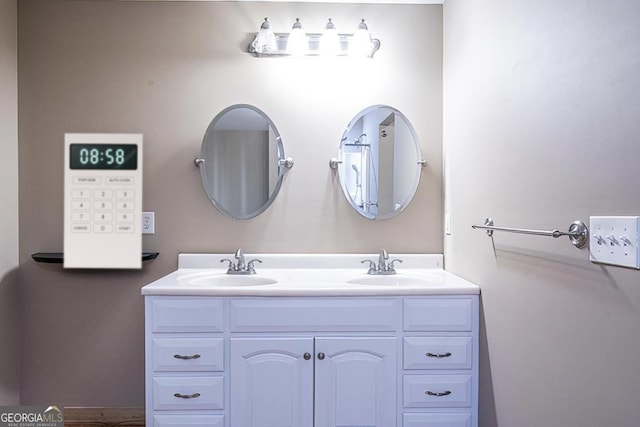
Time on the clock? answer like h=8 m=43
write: h=8 m=58
